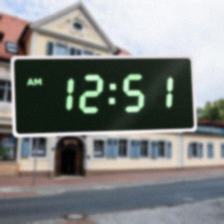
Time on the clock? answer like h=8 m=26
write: h=12 m=51
